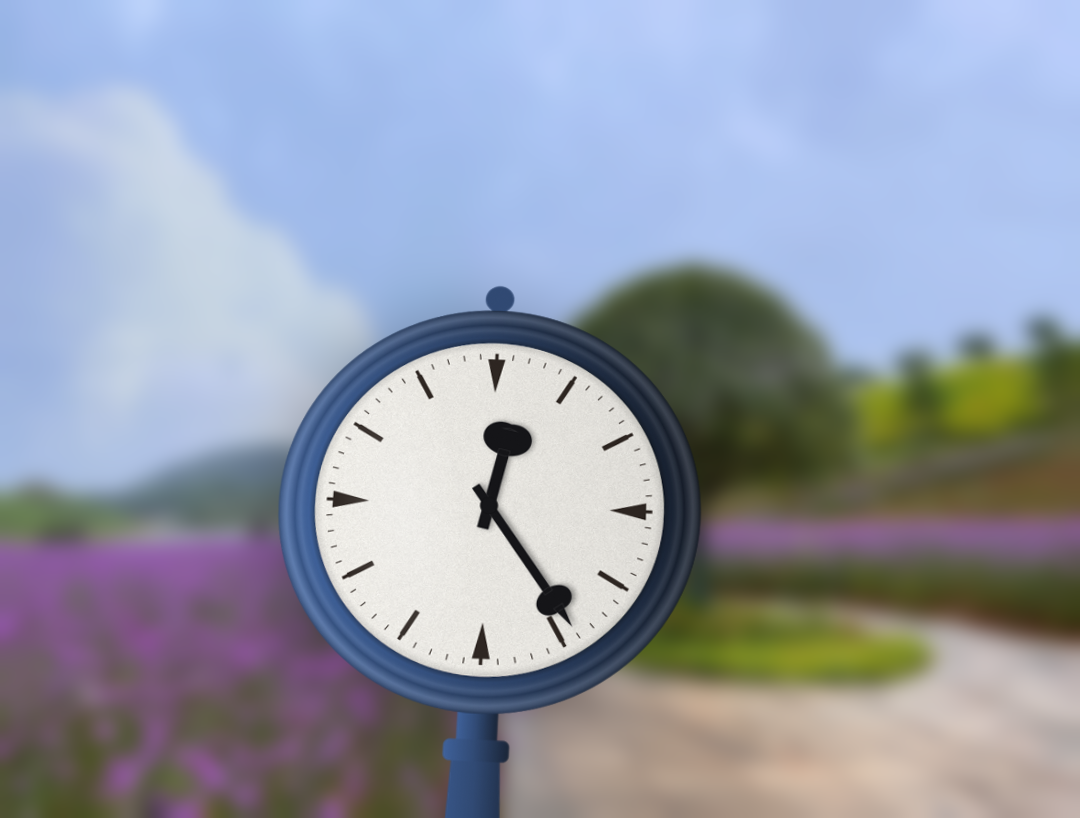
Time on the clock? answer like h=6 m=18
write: h=12 m=24
